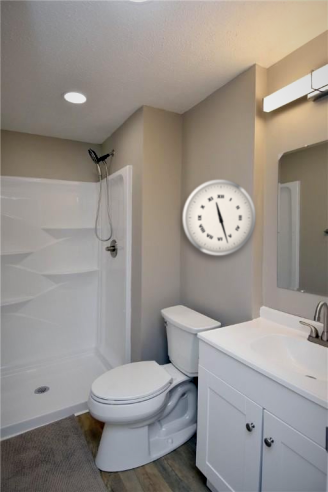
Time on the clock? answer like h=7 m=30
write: h=11 m=27
